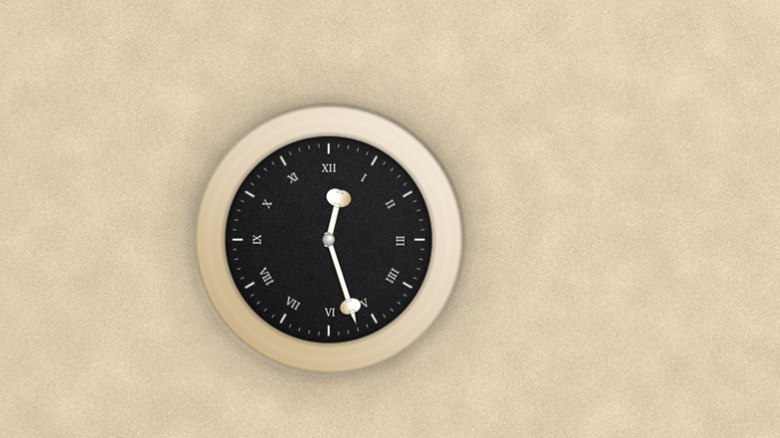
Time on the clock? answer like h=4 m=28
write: h=12 m=27
